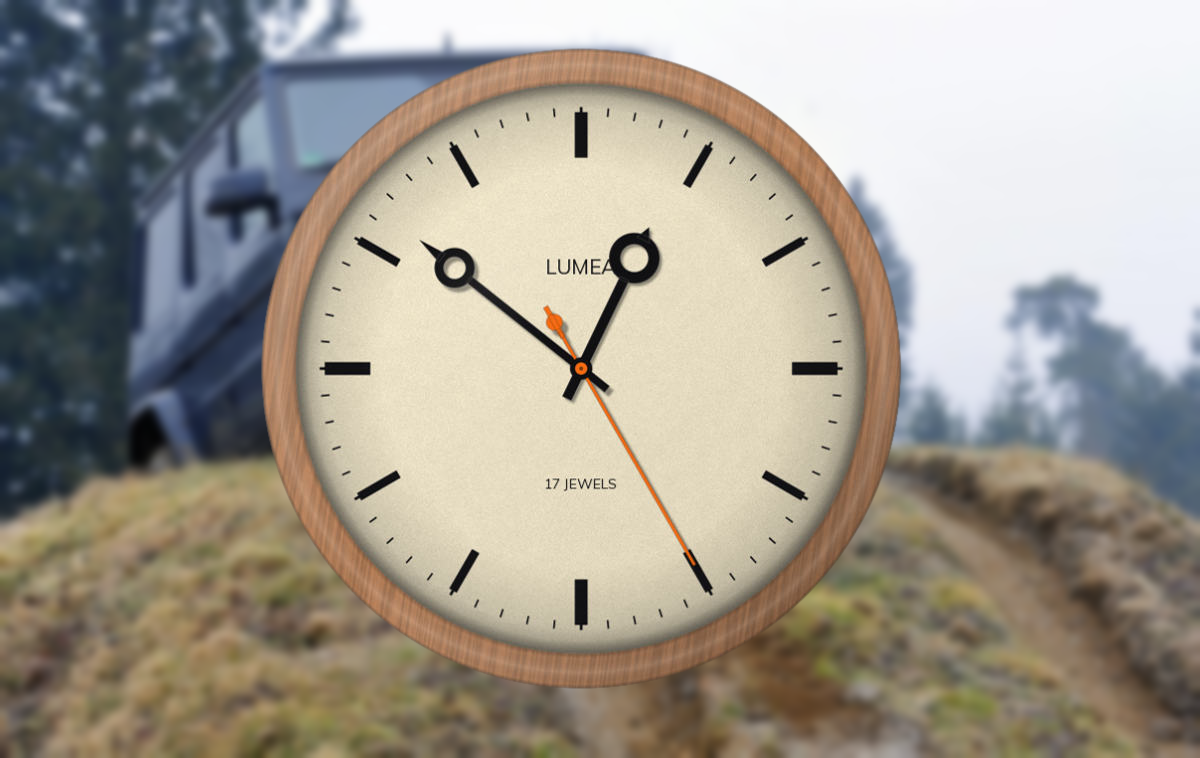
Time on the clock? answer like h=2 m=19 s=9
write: h=12 m=51 s=25
